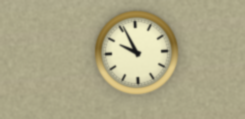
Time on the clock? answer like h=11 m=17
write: h=9 m=56
